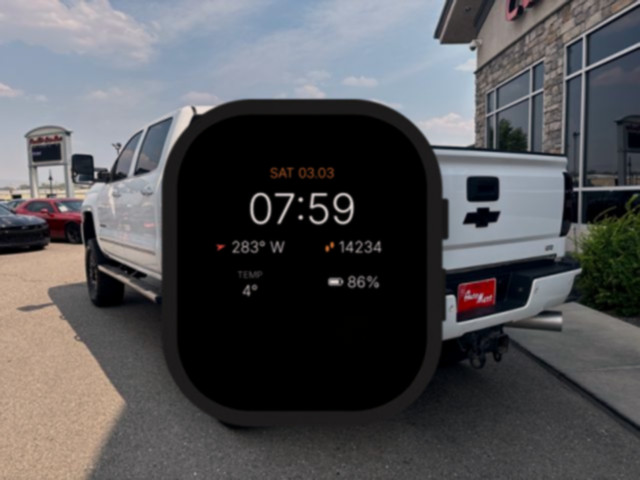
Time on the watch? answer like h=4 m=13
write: h=7 m=59
